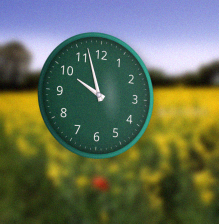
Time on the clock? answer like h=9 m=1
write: h=9 m=57
